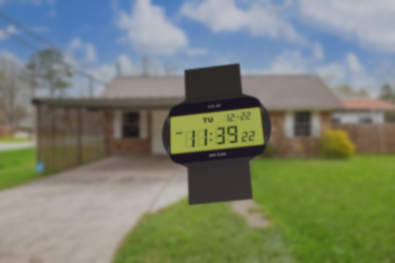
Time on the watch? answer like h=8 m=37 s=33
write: h=11 m=39 s=22
